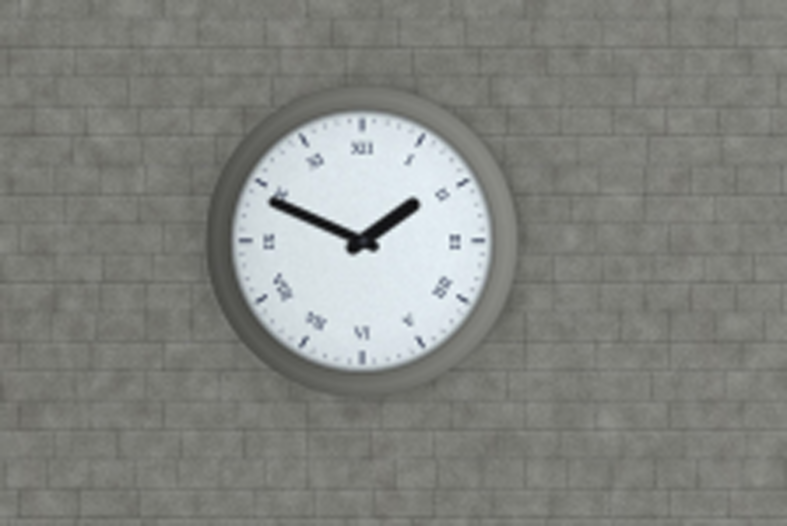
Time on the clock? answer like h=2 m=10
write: h=1 m=49
